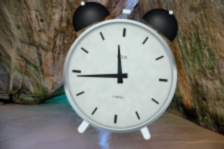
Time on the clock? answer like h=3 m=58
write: h=11 m=44
